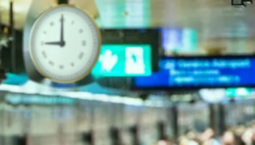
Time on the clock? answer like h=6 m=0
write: h=9 m=0
